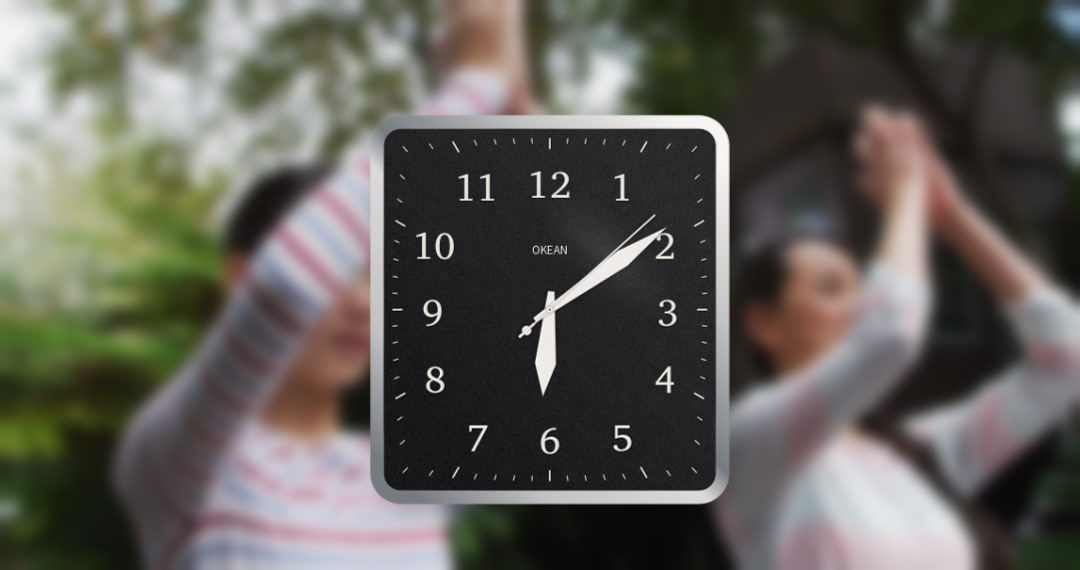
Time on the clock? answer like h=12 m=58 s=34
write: h=6 m=9 s=8
